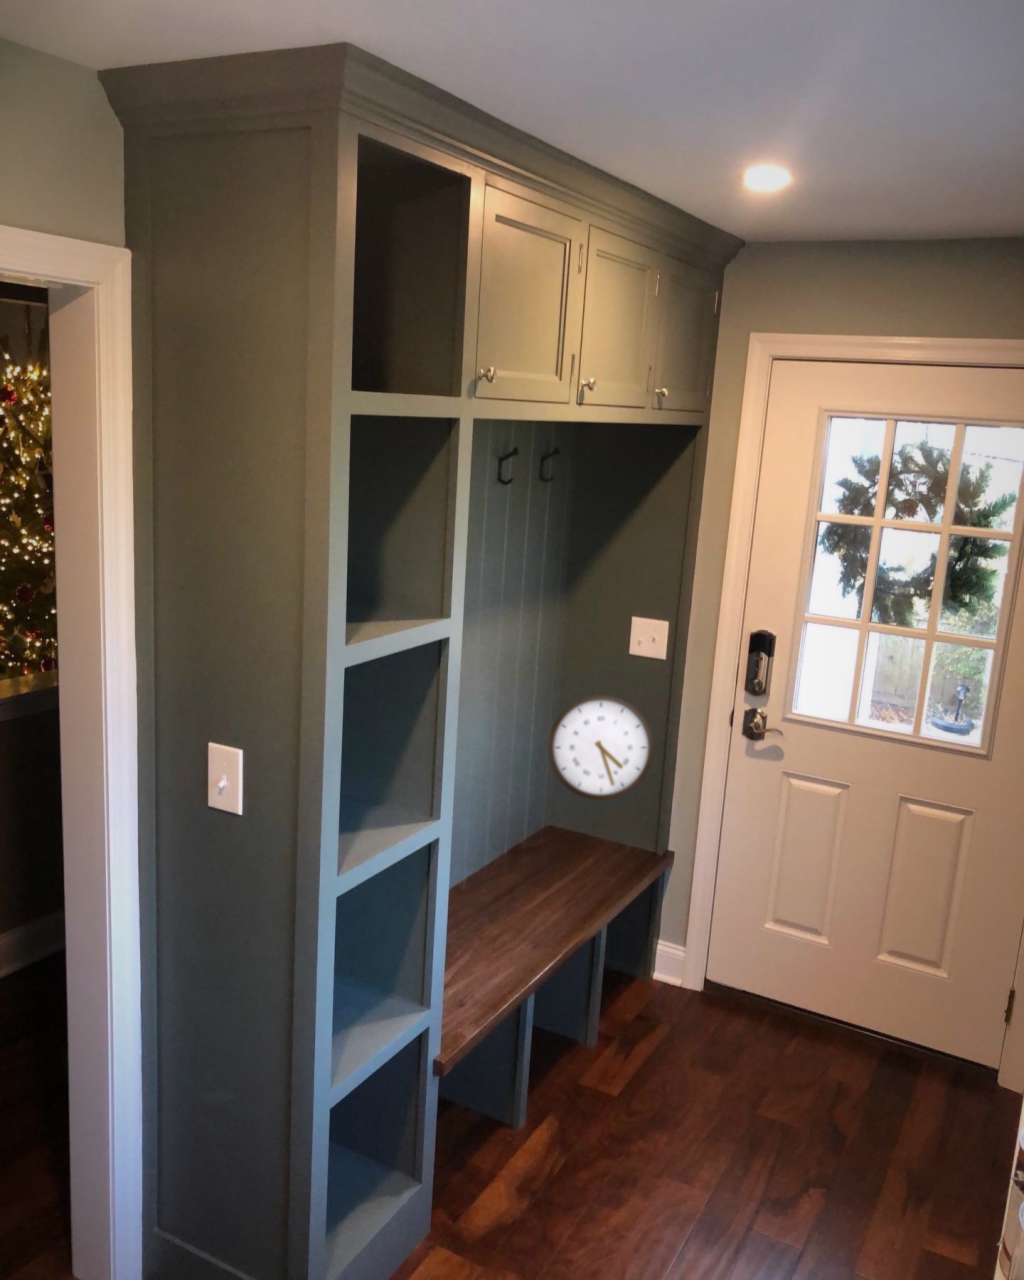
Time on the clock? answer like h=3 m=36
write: h=4 m=27
